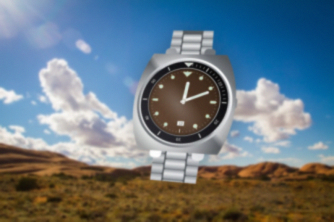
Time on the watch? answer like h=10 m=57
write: h=12 m=11
